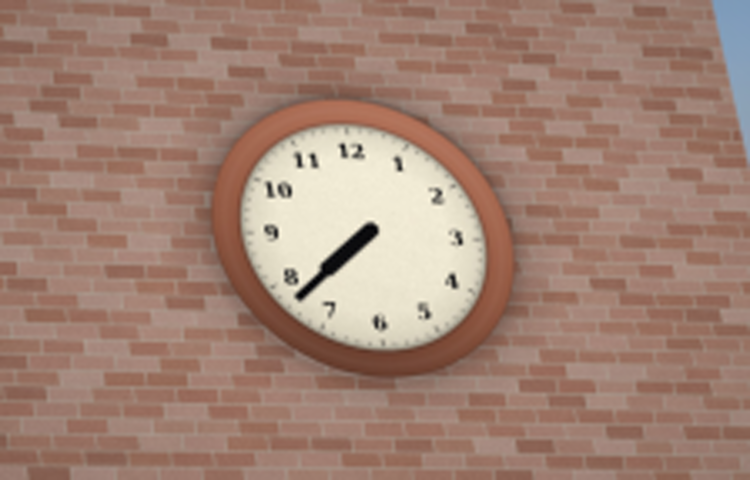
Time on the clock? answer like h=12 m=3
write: h=7 m=38
